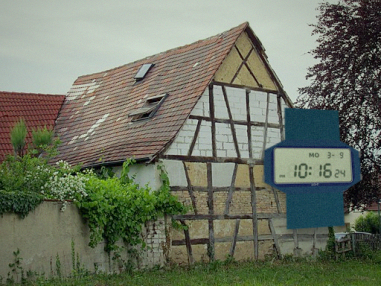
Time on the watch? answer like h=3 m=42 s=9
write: h=10 m=16 s=24
